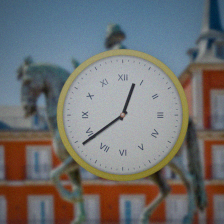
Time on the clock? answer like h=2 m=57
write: h=12 m=39
